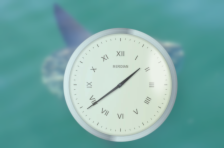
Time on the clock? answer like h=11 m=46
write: h=1 m=39
